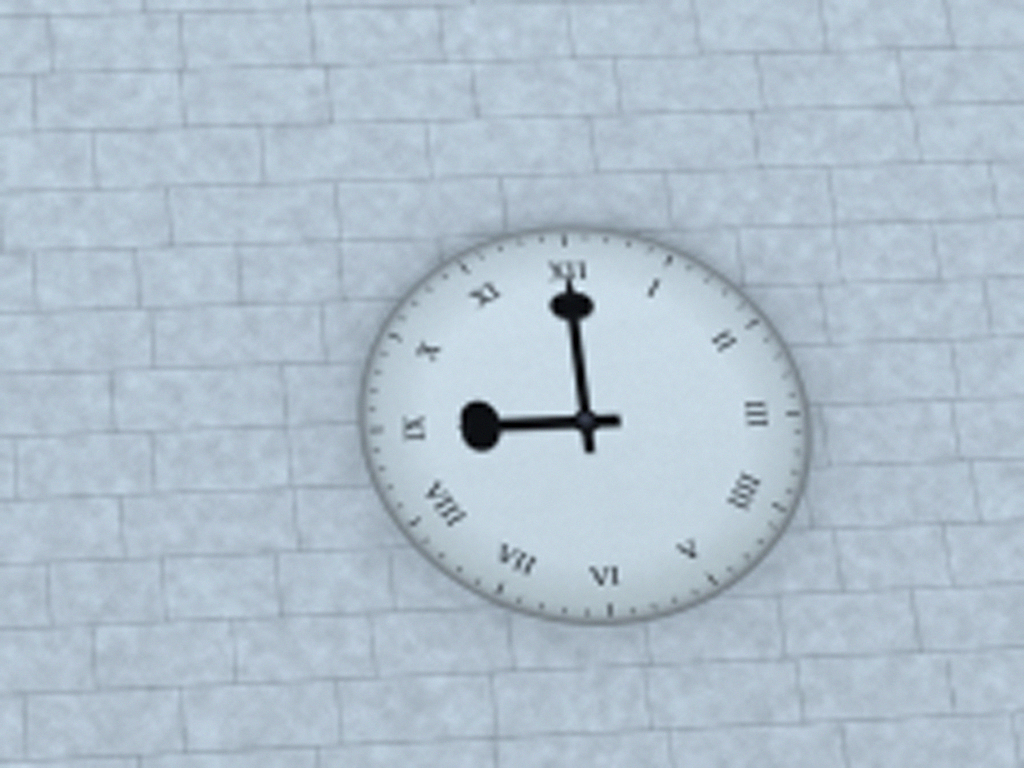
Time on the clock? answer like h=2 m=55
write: h=9 m=0
